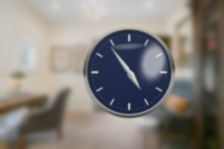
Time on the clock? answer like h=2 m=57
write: h=4 m=54
